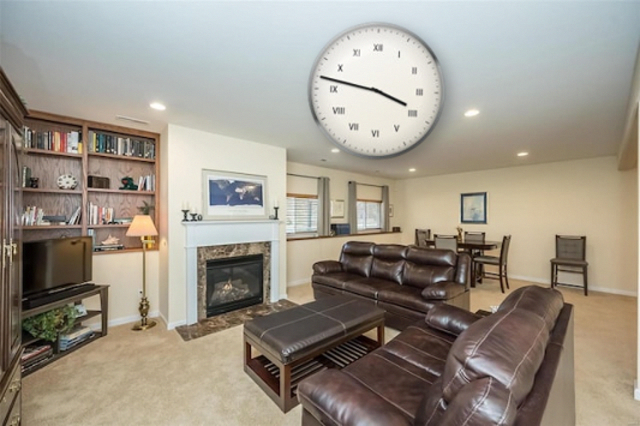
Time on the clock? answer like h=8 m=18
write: h=3 m=47
